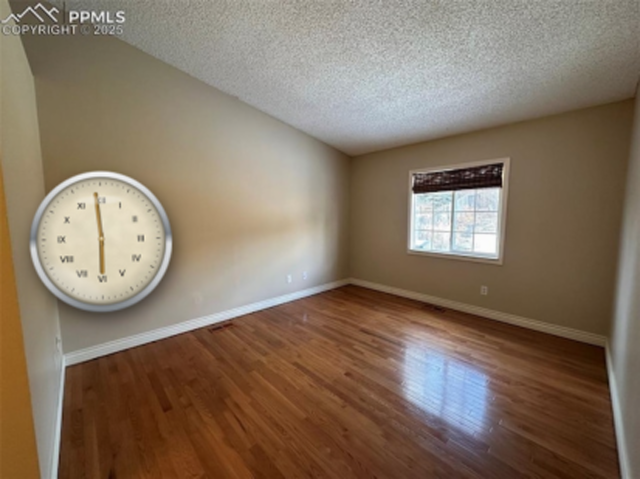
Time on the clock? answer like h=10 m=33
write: h=5 m=59
